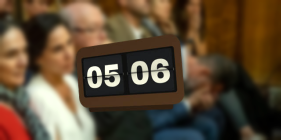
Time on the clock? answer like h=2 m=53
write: h=5 m=6
